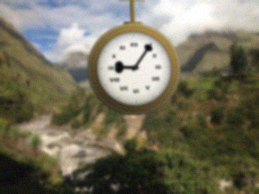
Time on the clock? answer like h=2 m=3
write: h=9 m=6
